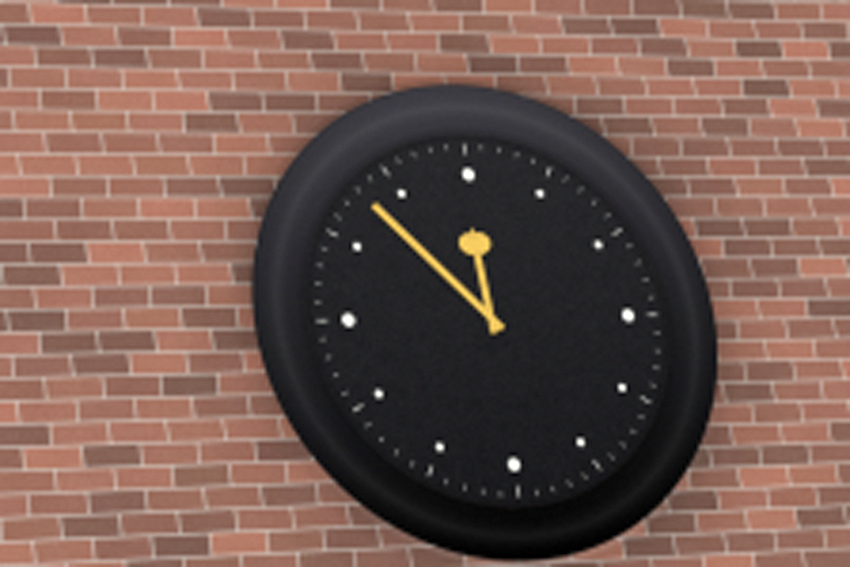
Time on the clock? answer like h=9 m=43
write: h=11 m=53
